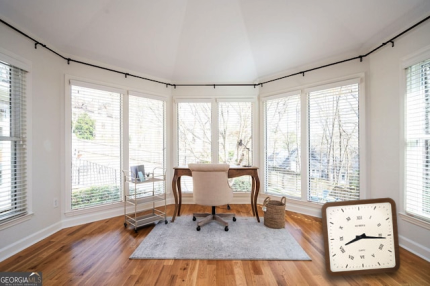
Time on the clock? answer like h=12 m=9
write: h=8 m=16
